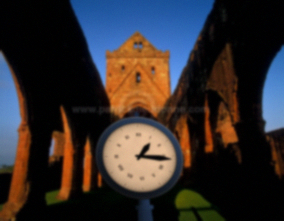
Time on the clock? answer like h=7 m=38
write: h=1 m=16
